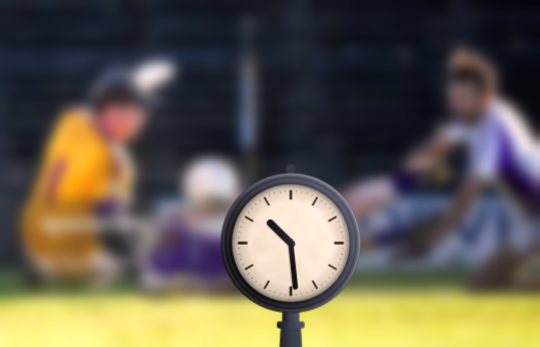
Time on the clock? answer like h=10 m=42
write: h=10 m=29
